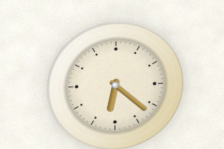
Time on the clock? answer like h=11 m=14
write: h=6 m=22
